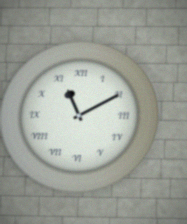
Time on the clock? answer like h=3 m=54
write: h=11 m=10
